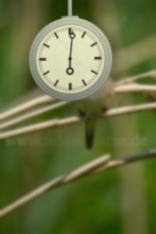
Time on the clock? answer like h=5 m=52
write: h=6 m=1
